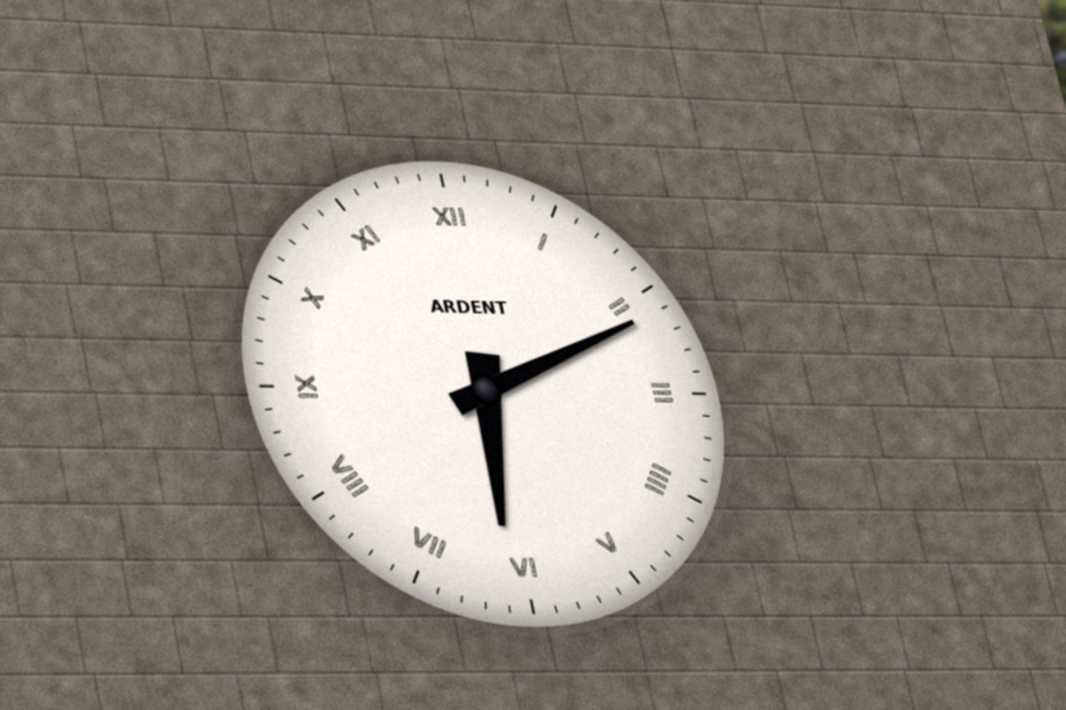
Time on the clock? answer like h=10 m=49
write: h=6 m=11
